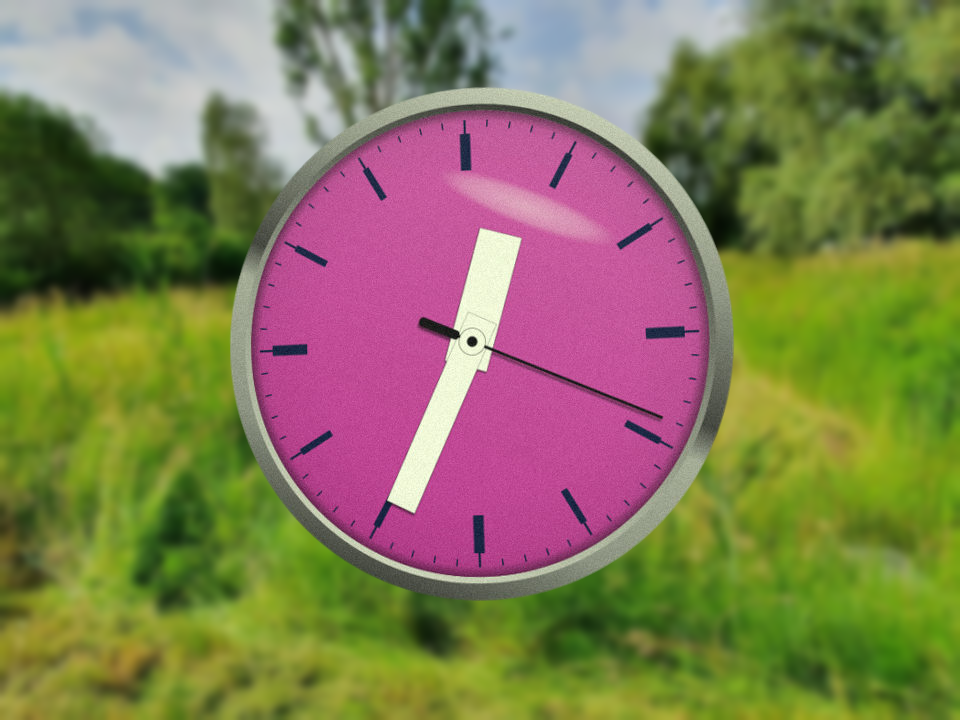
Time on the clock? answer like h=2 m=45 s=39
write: h=12 m=34 s=19
